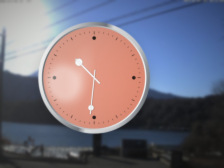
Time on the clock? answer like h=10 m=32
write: h=10 m=31
